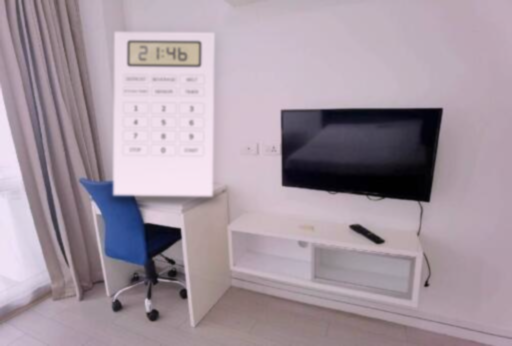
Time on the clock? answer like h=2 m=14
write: h=21 m=46
